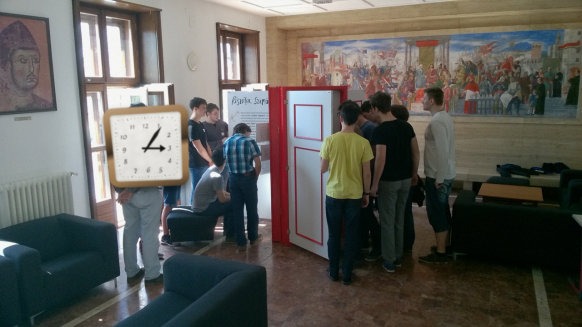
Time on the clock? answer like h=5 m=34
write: h=3 m=6
